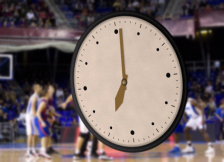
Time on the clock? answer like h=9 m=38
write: h=7 m=1
